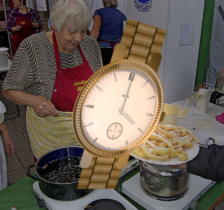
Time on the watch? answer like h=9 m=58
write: h=4 m=0
